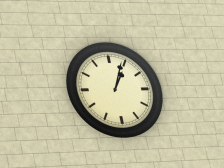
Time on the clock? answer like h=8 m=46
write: h=1 m=4
